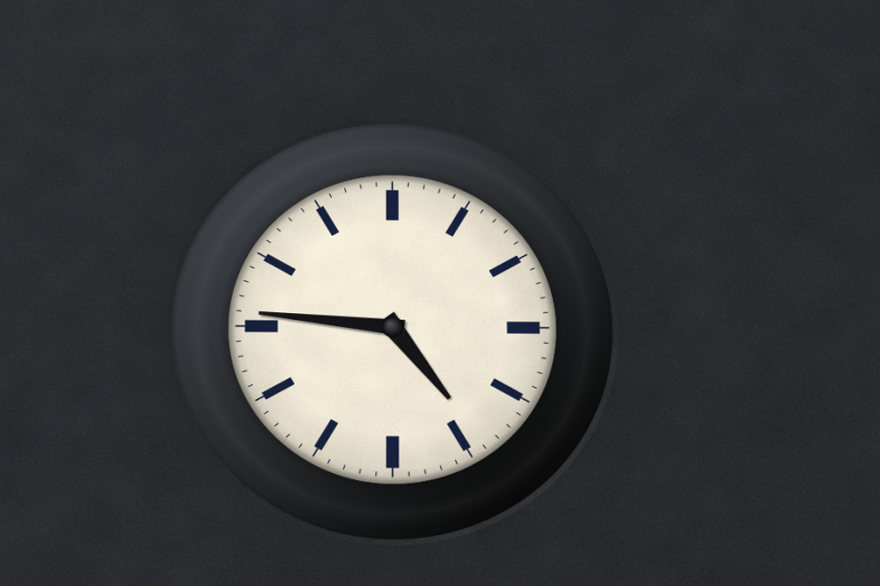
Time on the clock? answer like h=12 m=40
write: h=4 m=46
